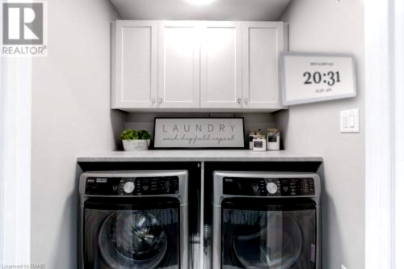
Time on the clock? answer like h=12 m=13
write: h=20 m=31
